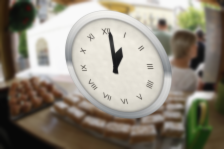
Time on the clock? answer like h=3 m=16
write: h=1 m=1
